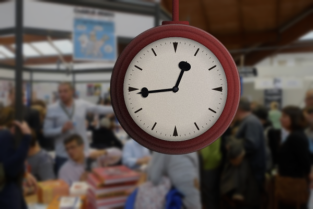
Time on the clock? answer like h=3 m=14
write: h=12 m=44
